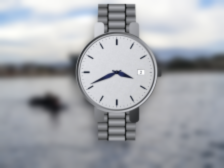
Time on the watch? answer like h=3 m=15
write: h=3 m=41
